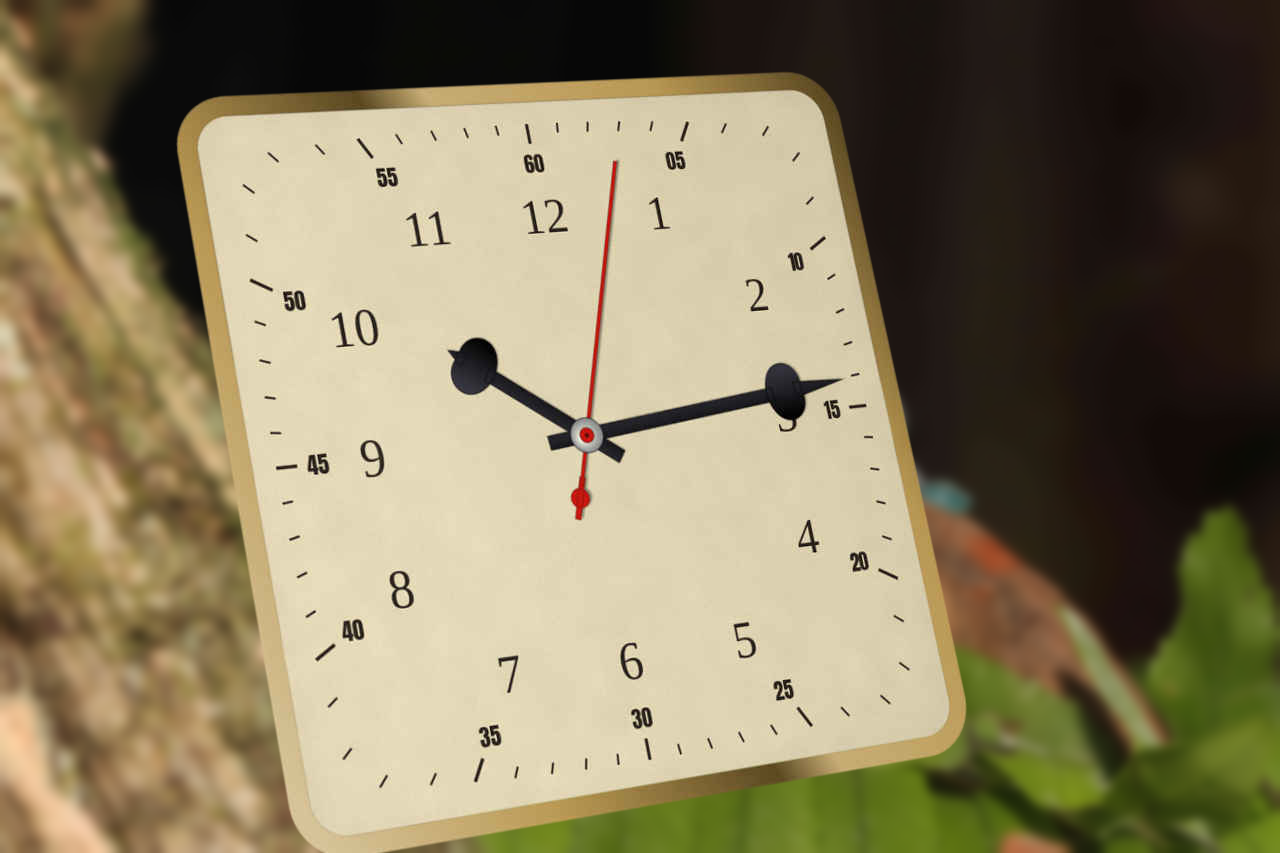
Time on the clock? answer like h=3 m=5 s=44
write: h=10 m=14 s=3
